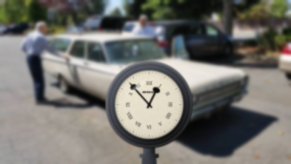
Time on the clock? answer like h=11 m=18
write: h=12 m=53
